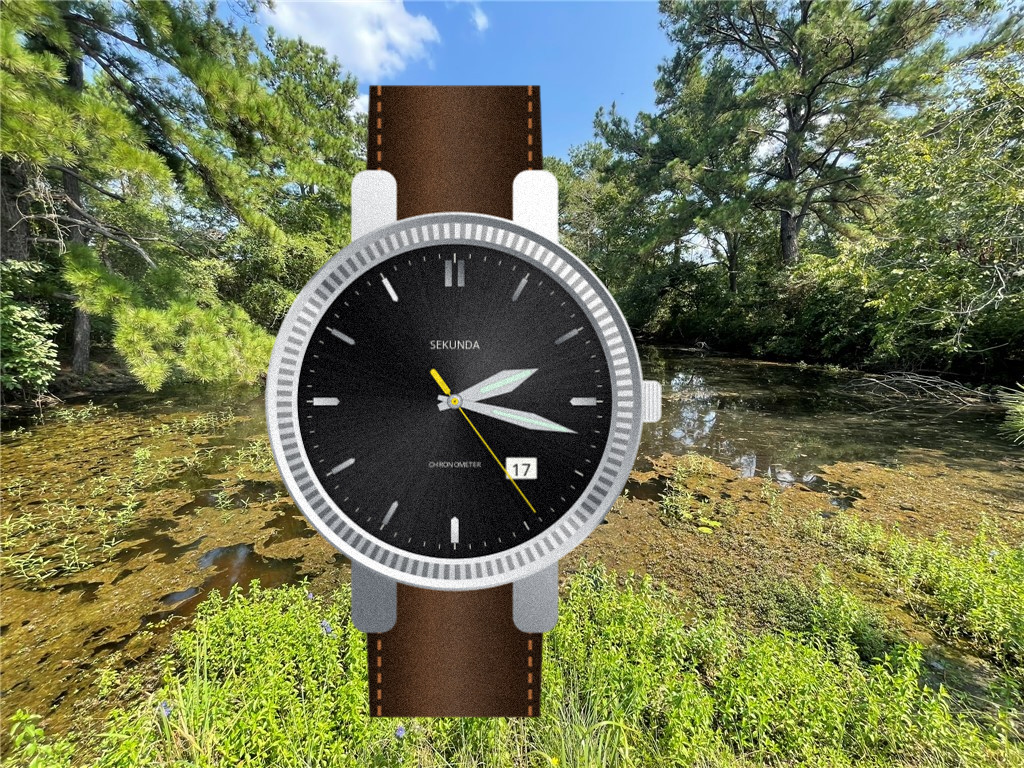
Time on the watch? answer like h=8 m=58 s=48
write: h=2 m=17 s=24
